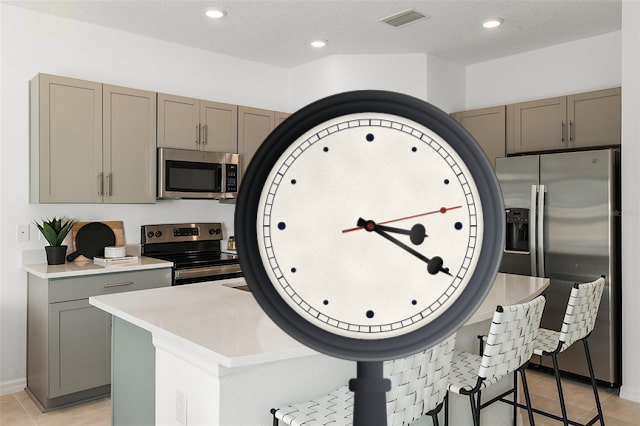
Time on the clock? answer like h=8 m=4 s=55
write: h=3 m=20 s=13
